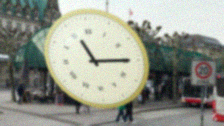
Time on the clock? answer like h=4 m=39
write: h=11 m=15
